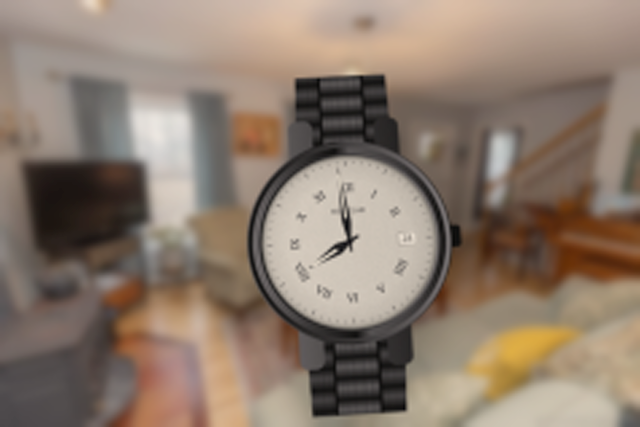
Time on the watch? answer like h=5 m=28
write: h=7 m=59
